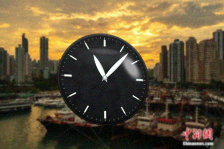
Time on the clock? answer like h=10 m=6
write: h=11 m=7
